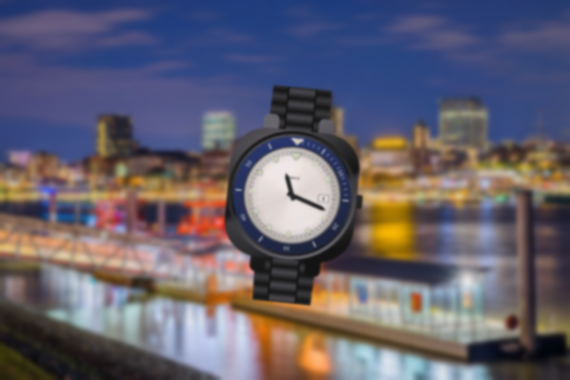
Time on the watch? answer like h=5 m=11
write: h=11 m=18
